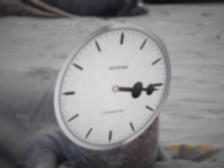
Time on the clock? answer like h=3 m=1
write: h=3 m=16
